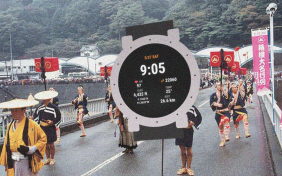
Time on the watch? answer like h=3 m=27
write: h=9 m=5
